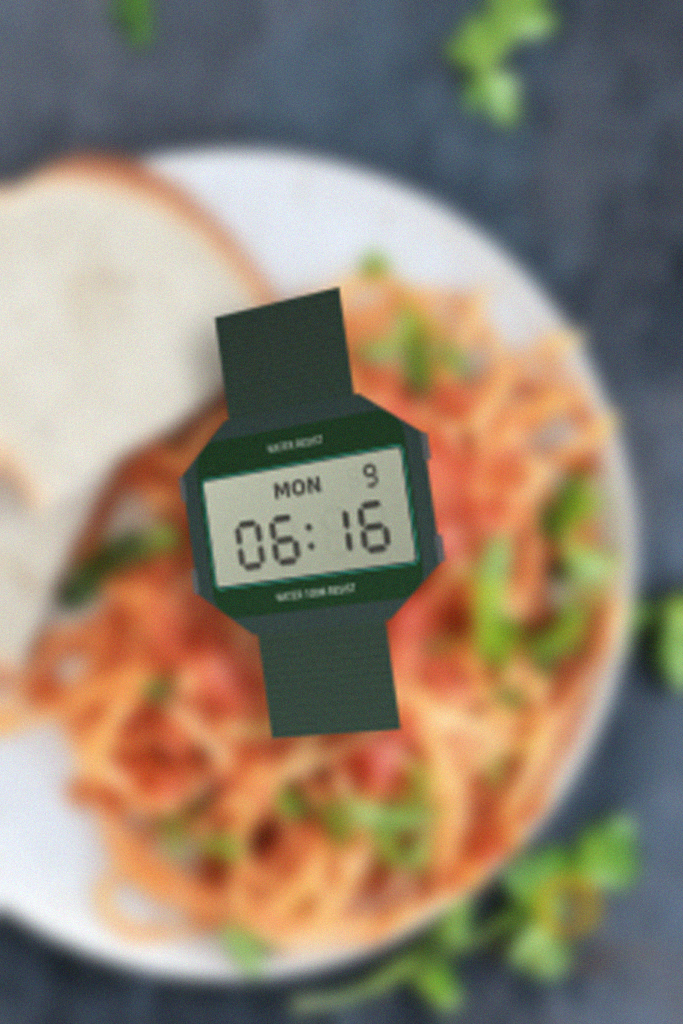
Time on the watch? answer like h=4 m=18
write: h=6 m=16
